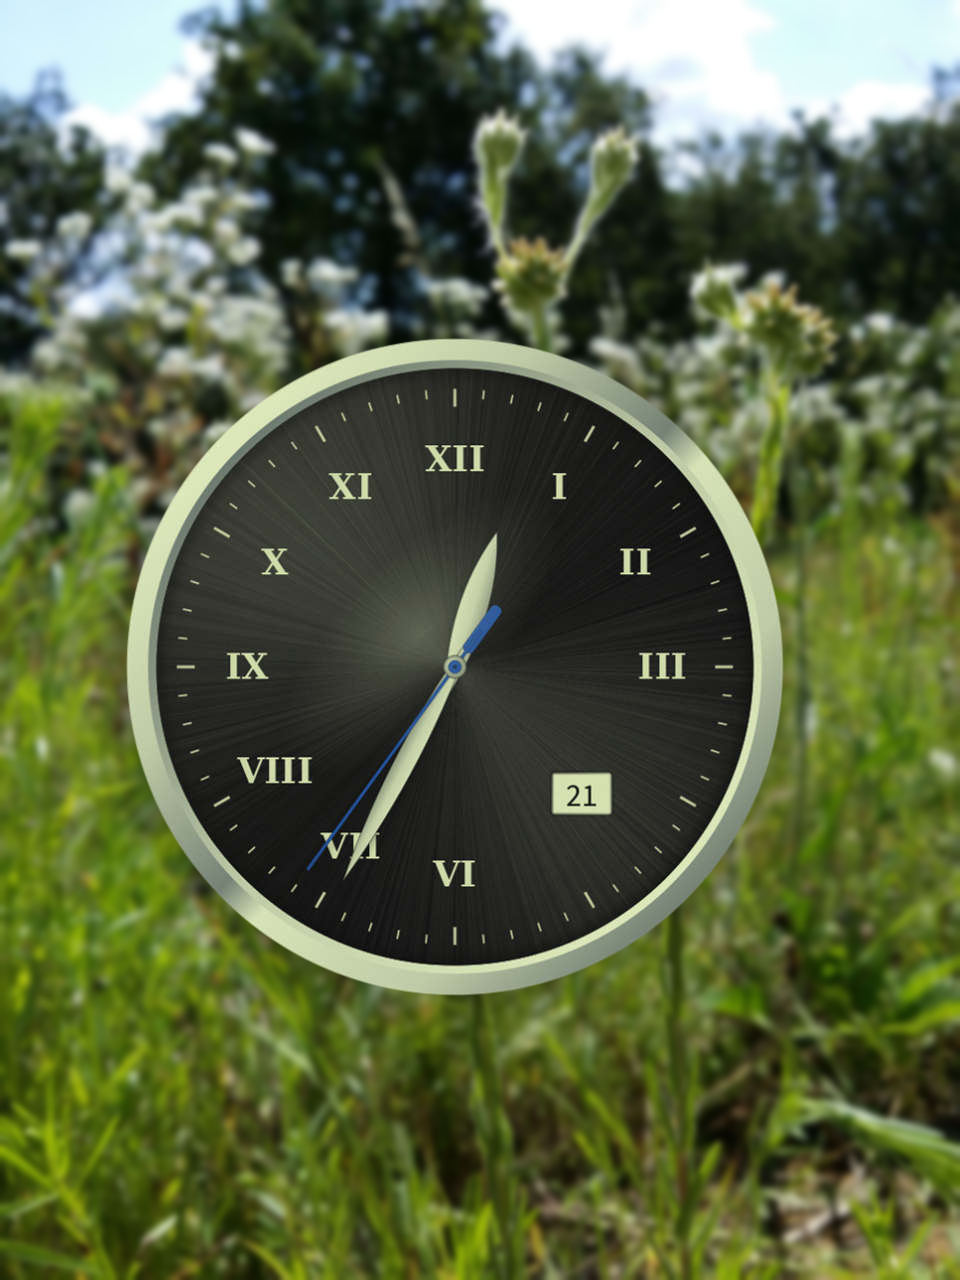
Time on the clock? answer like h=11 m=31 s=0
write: h=12 m=34 s=36
